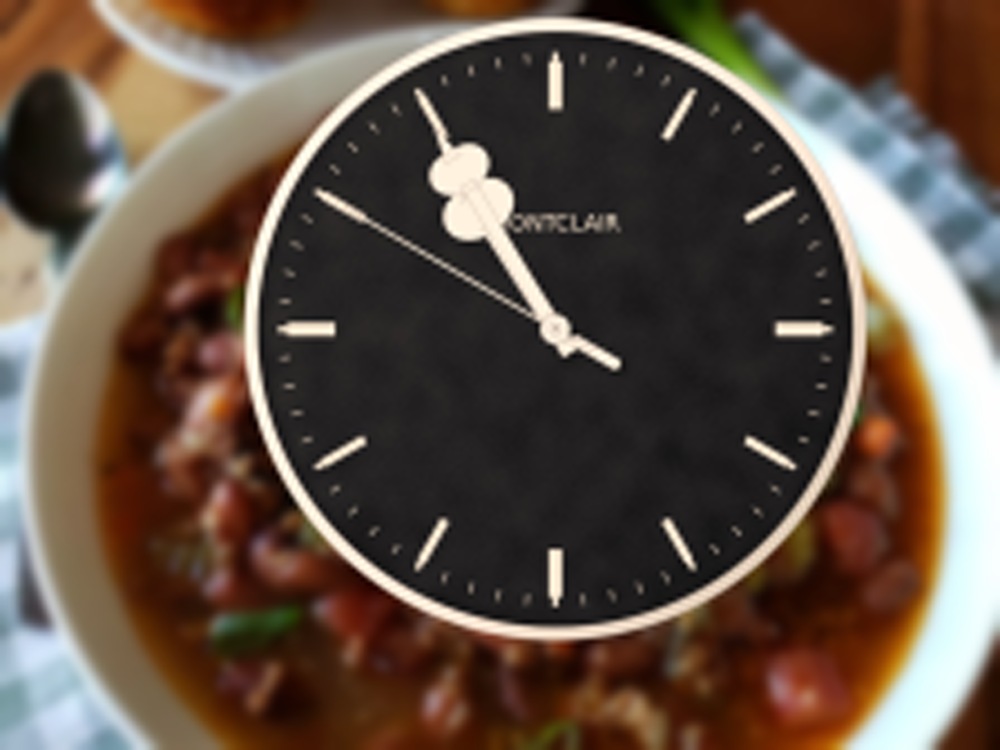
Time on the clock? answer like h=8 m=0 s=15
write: h=10 m=54 s=50
